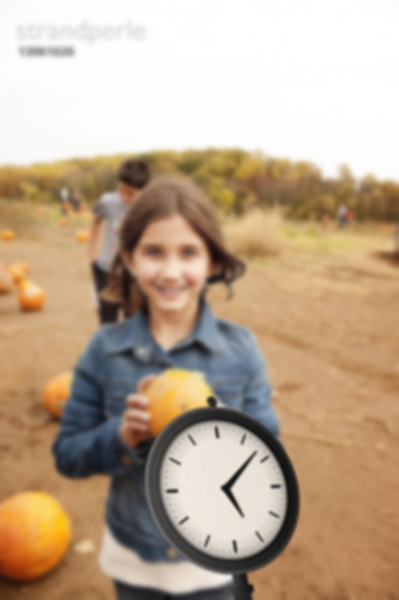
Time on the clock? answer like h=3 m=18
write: h=5 m=8
